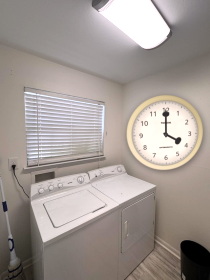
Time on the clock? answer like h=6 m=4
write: h=4 m=0
